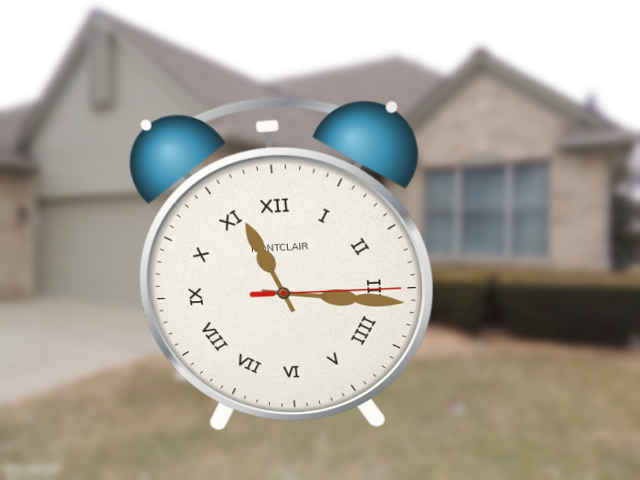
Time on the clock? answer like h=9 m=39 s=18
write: h=11 m=16 s=15
